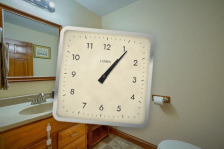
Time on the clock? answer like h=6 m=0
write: h=1 m=6
